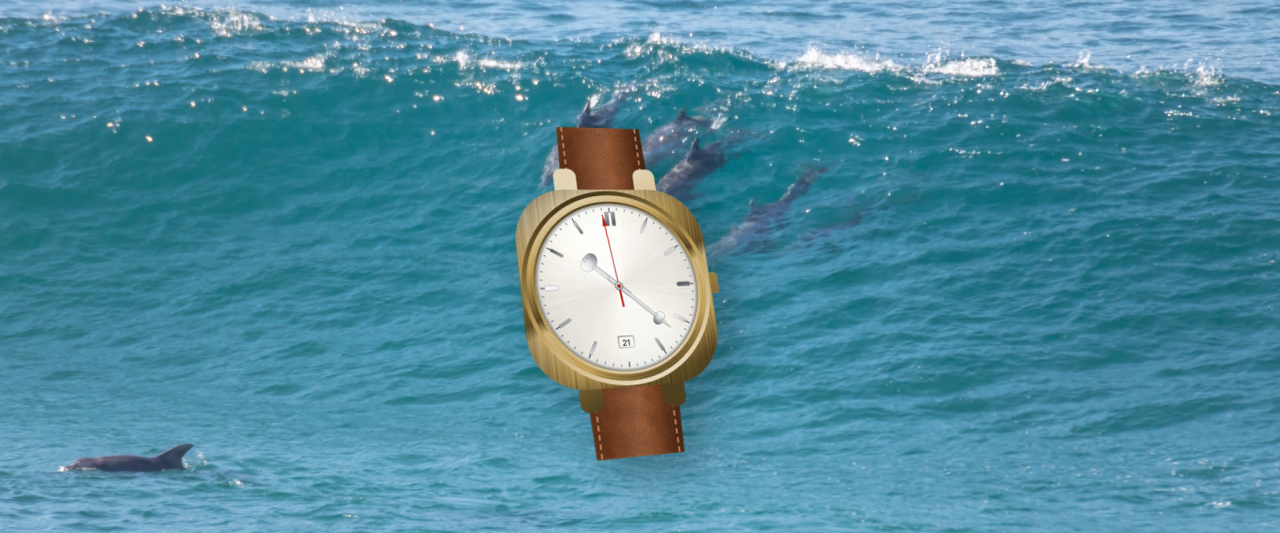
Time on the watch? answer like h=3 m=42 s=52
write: h=10 m=21 s=59
